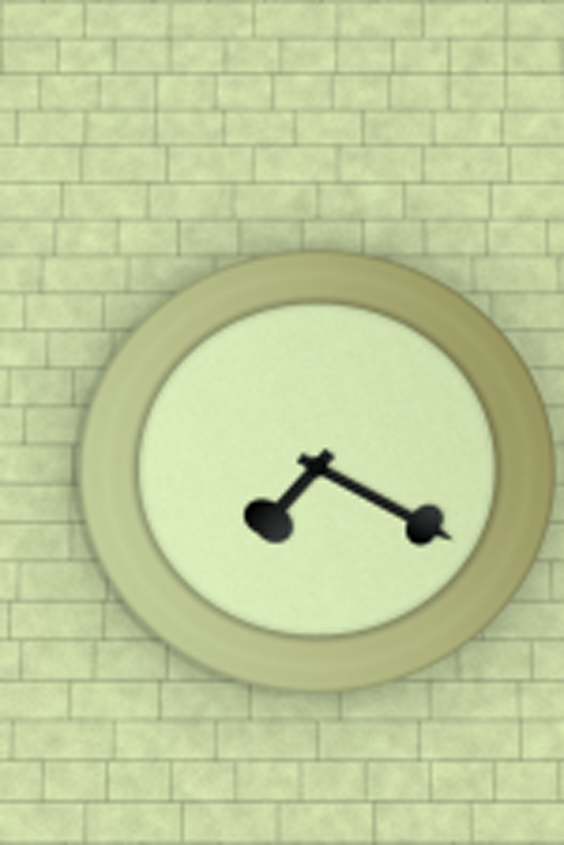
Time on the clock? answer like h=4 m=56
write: h=7 m=20
